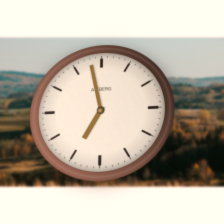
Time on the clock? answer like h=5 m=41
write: h=6 m=58
